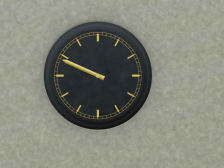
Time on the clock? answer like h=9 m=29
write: h=9 m=49
